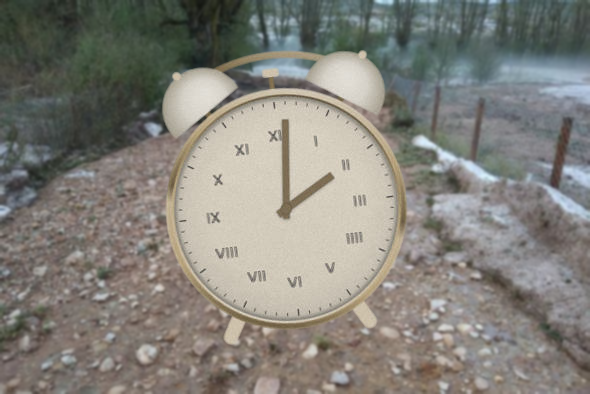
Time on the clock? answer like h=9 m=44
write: h=2 m=1
